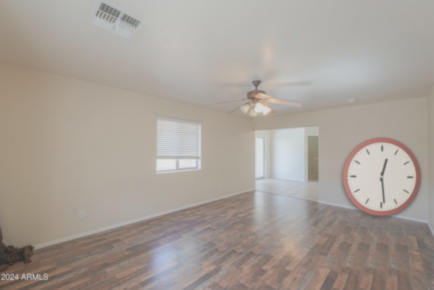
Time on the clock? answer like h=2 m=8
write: h=12 m=29
